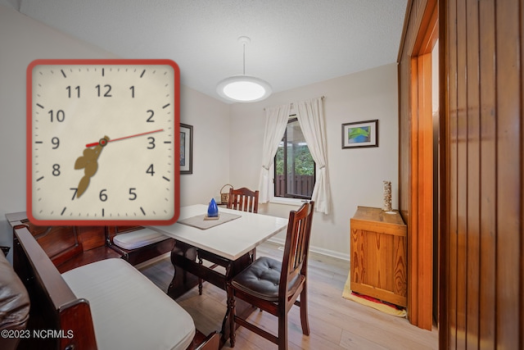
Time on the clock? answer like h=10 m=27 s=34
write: h=7 m=34 s=13
